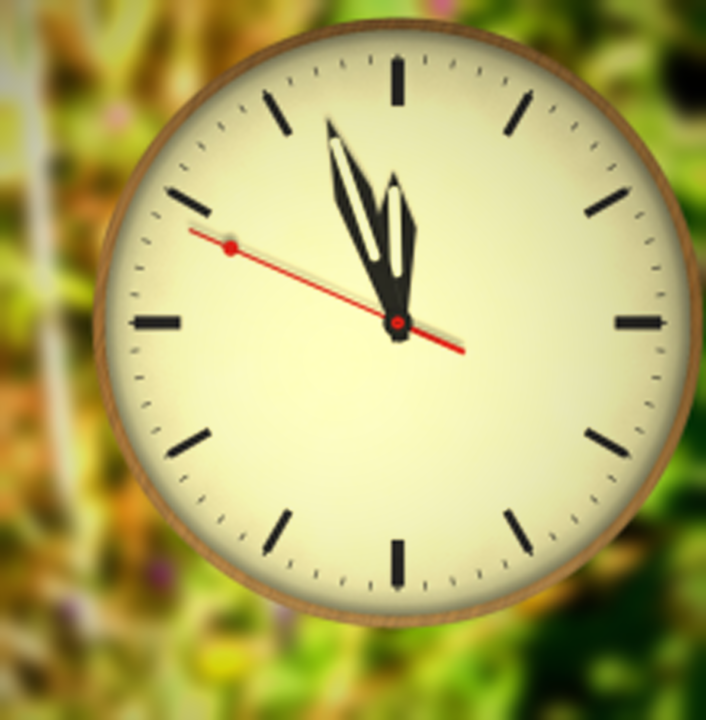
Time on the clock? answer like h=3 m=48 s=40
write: h=11 m=56 s=49
